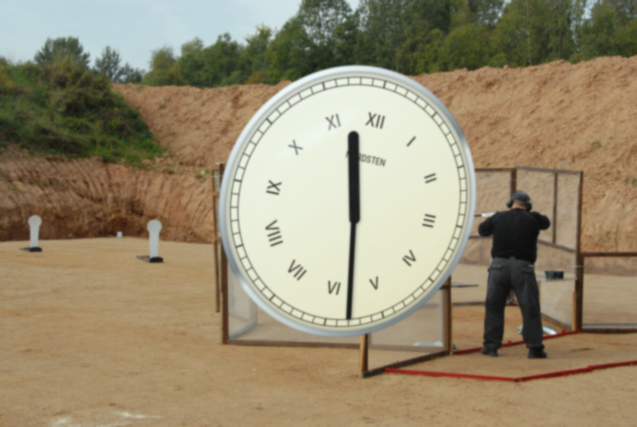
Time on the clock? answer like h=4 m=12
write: h=11 m=28
